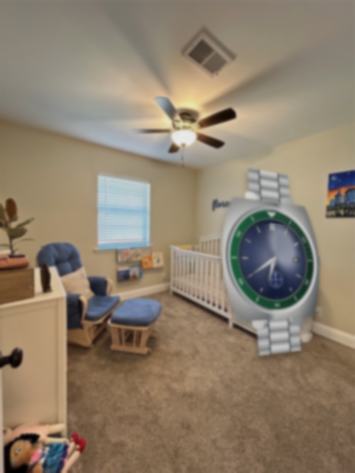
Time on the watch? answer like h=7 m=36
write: h=6 m=40
